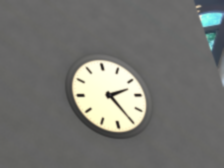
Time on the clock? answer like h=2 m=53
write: h=2 m=25
